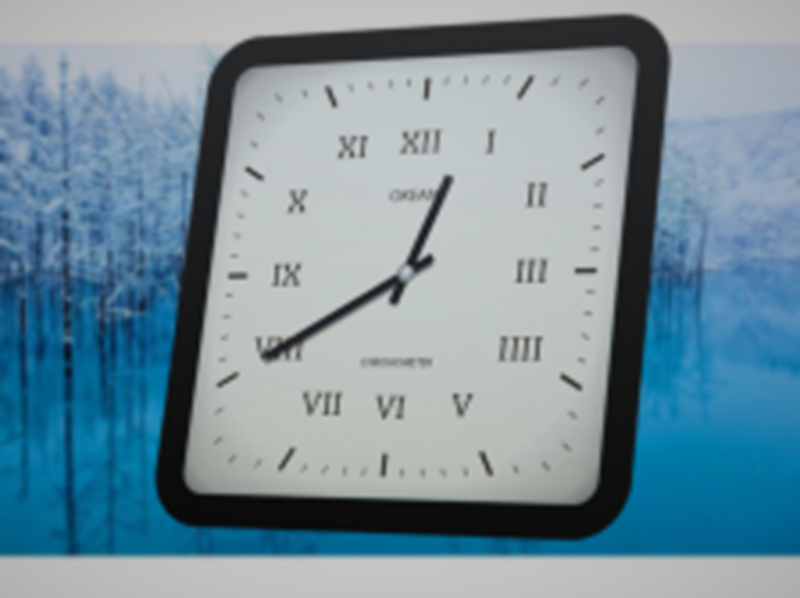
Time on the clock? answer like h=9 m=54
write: h=12 m=40
